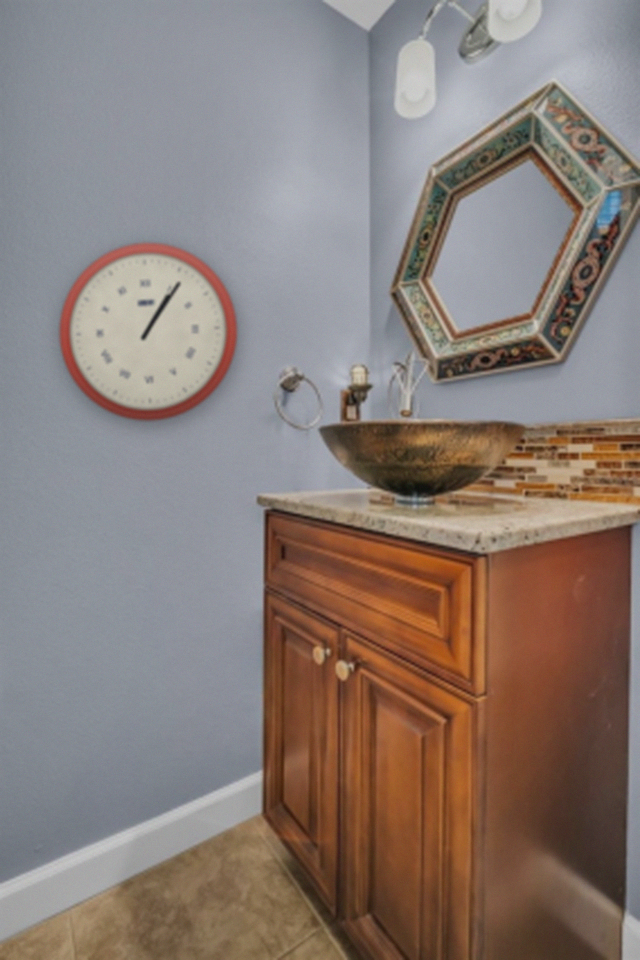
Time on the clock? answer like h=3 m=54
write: h=1 m=6
